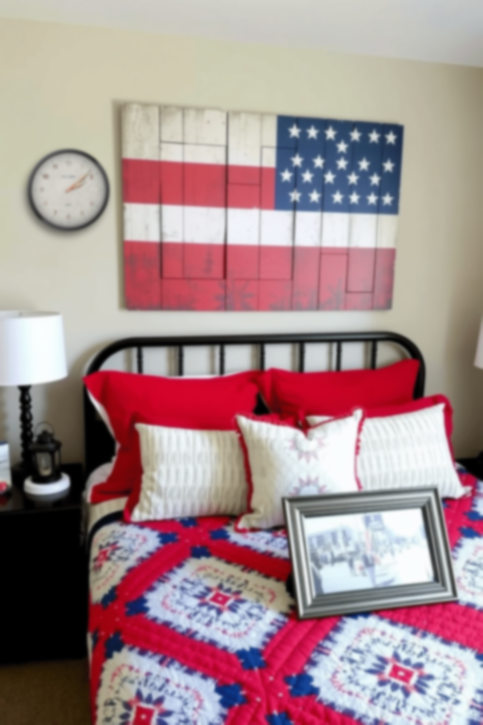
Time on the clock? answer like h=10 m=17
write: h=2 m=8
